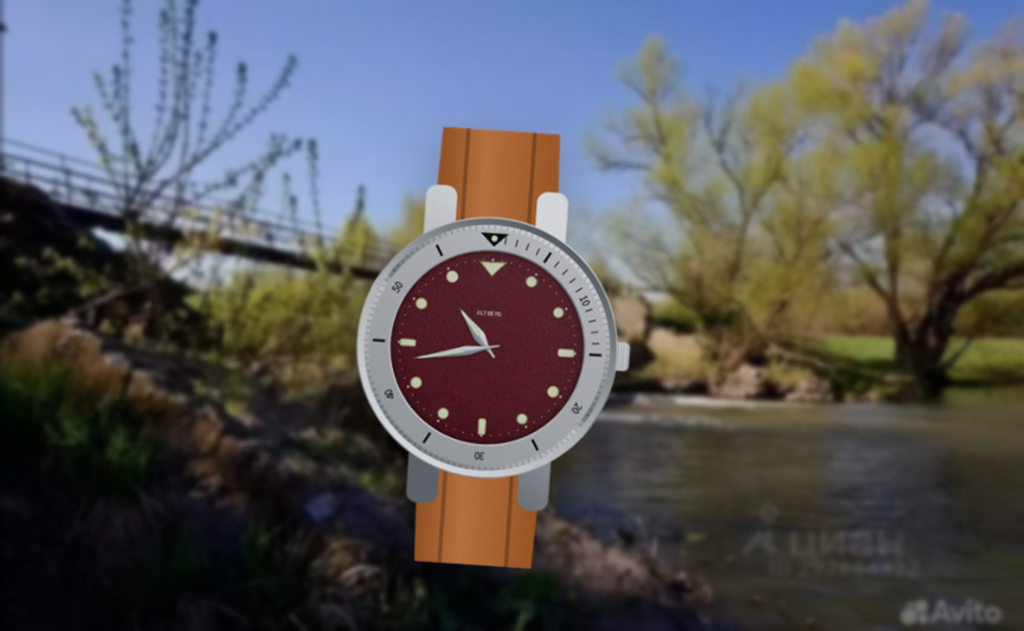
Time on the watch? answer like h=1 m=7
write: h=10 m=43
